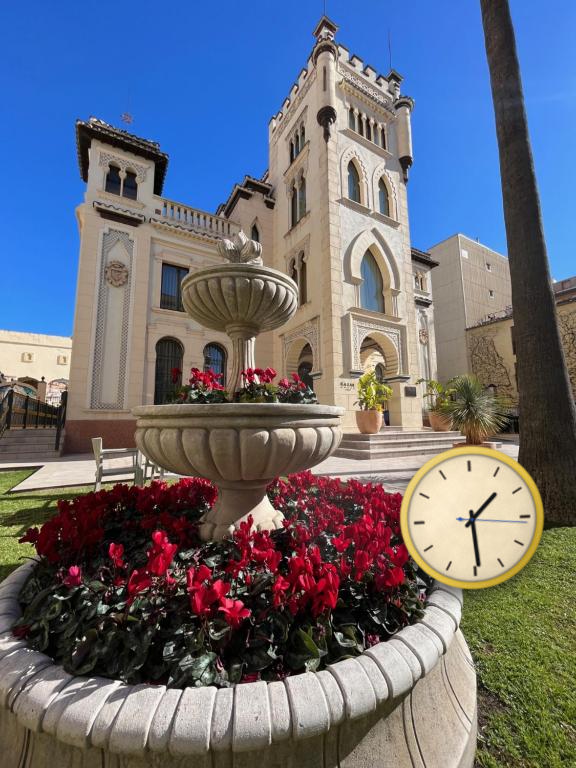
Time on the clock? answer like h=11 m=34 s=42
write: h=1 m=29 s=16
